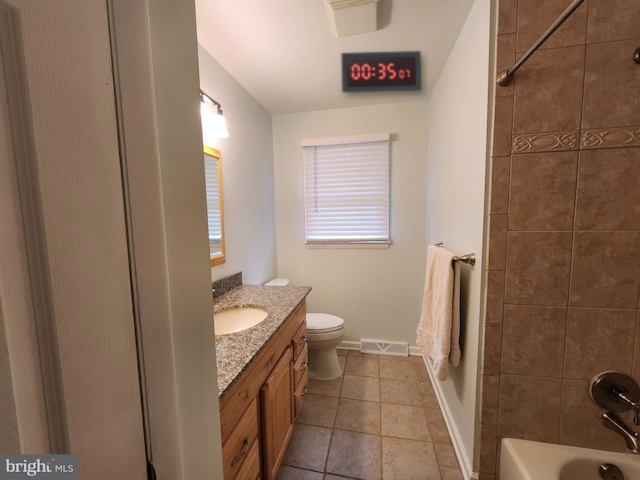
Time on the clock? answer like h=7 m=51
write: h=0 m=35
